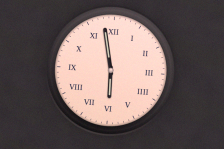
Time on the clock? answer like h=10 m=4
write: h=5 m=58
